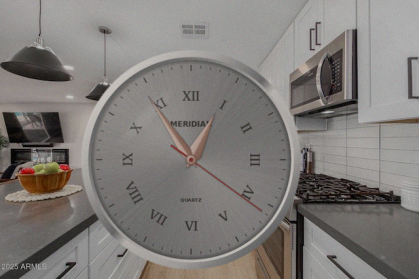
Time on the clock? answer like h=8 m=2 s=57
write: h=12 m=54 s=21
